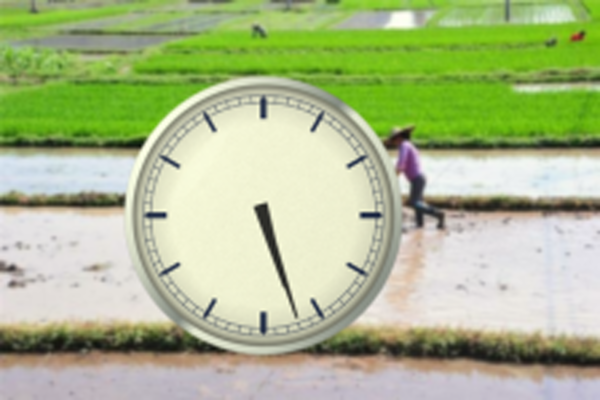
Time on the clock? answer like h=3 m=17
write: h=5 m=27
